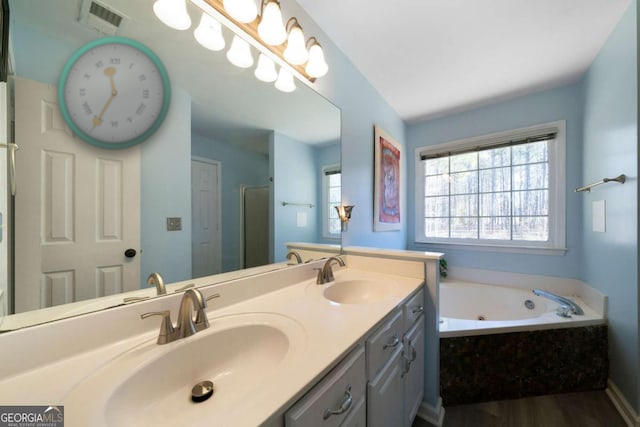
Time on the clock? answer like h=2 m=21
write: h=11 m=35
